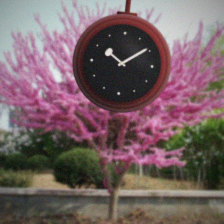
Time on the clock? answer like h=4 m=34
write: h=10 m=9
